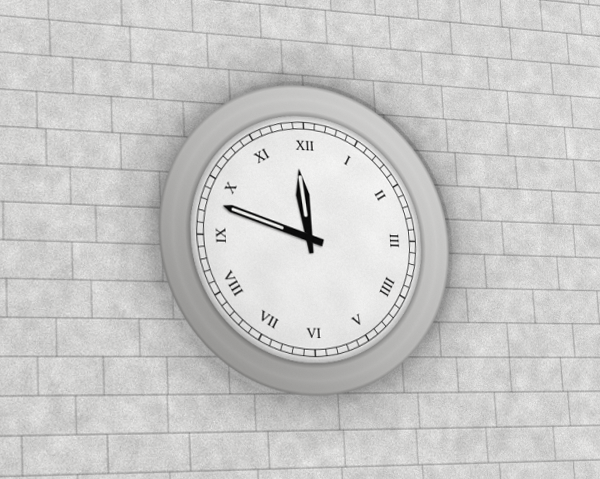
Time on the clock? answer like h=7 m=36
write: h=11 m=48
